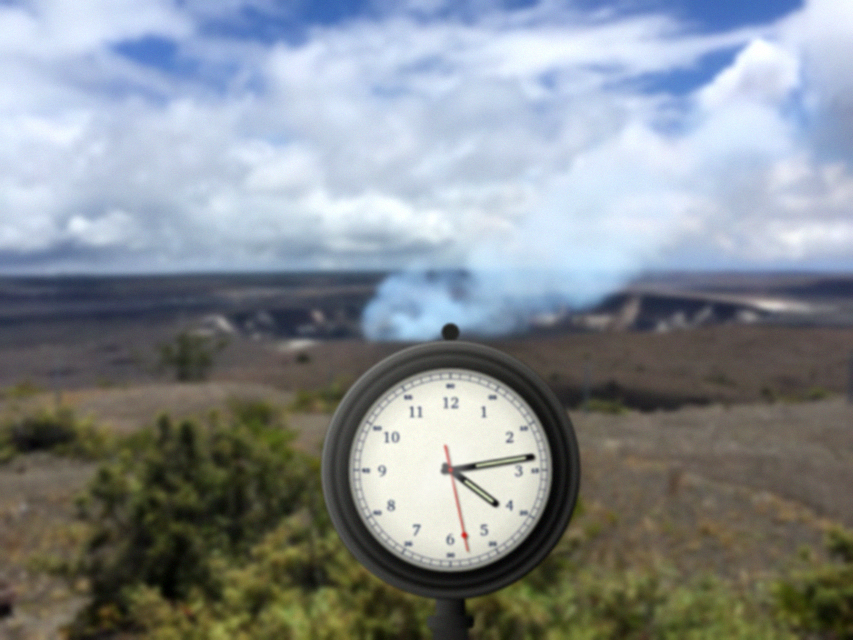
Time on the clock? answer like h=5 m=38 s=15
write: h=4 m=13 s=28
